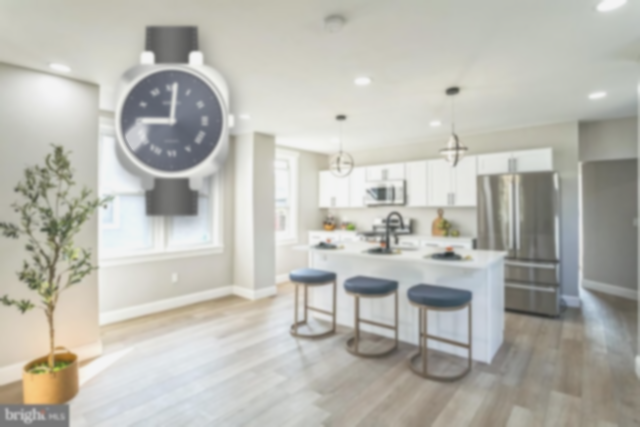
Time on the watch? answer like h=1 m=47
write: h=9 m=1
